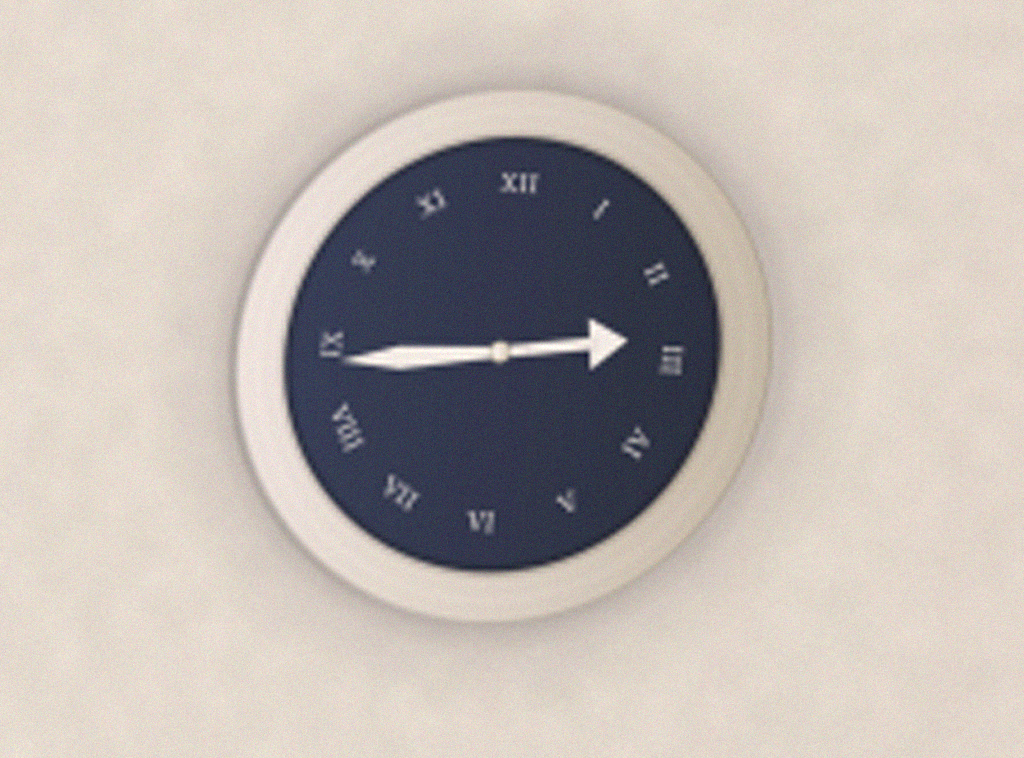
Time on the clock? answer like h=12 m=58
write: h=2 m=44
